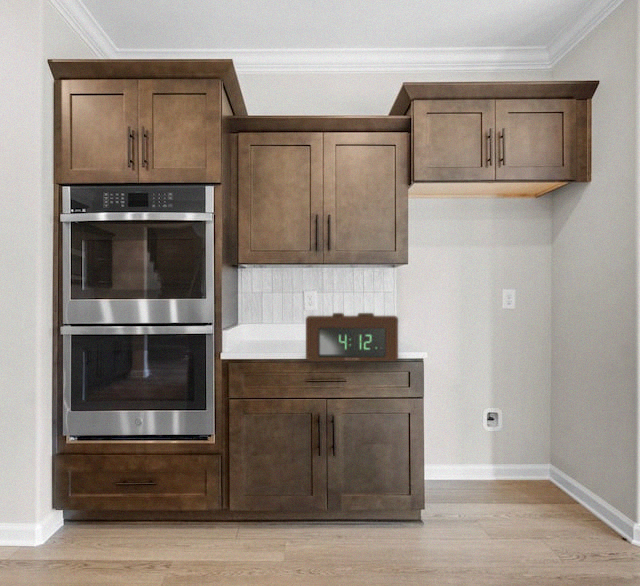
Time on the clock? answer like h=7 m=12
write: h=4 m=12
